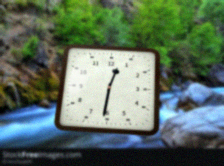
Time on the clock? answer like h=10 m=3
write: h=12 m=31
